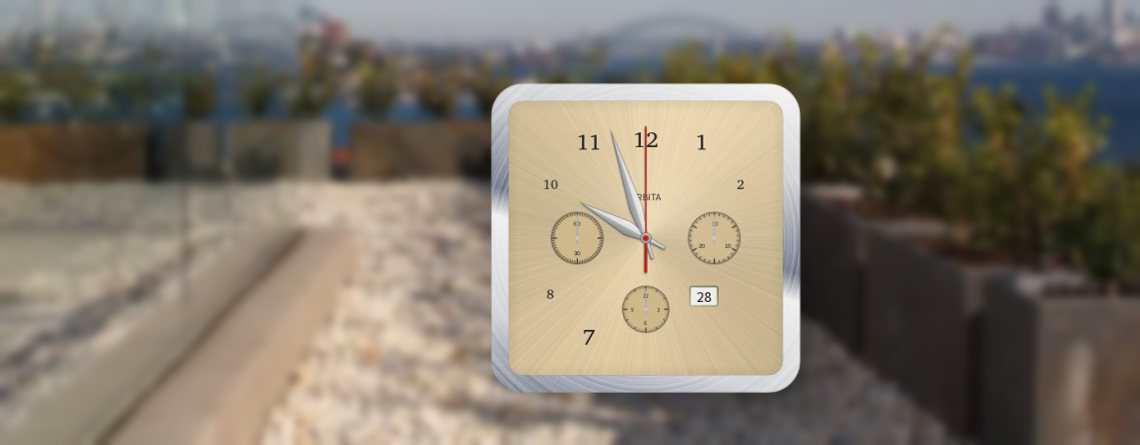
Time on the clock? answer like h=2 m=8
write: h=9 m=57
